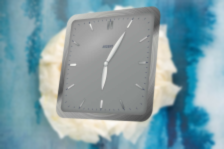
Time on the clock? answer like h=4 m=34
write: h=6 m=5
